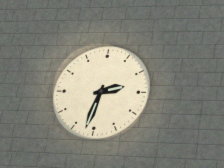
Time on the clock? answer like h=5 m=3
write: h=2 m=32
